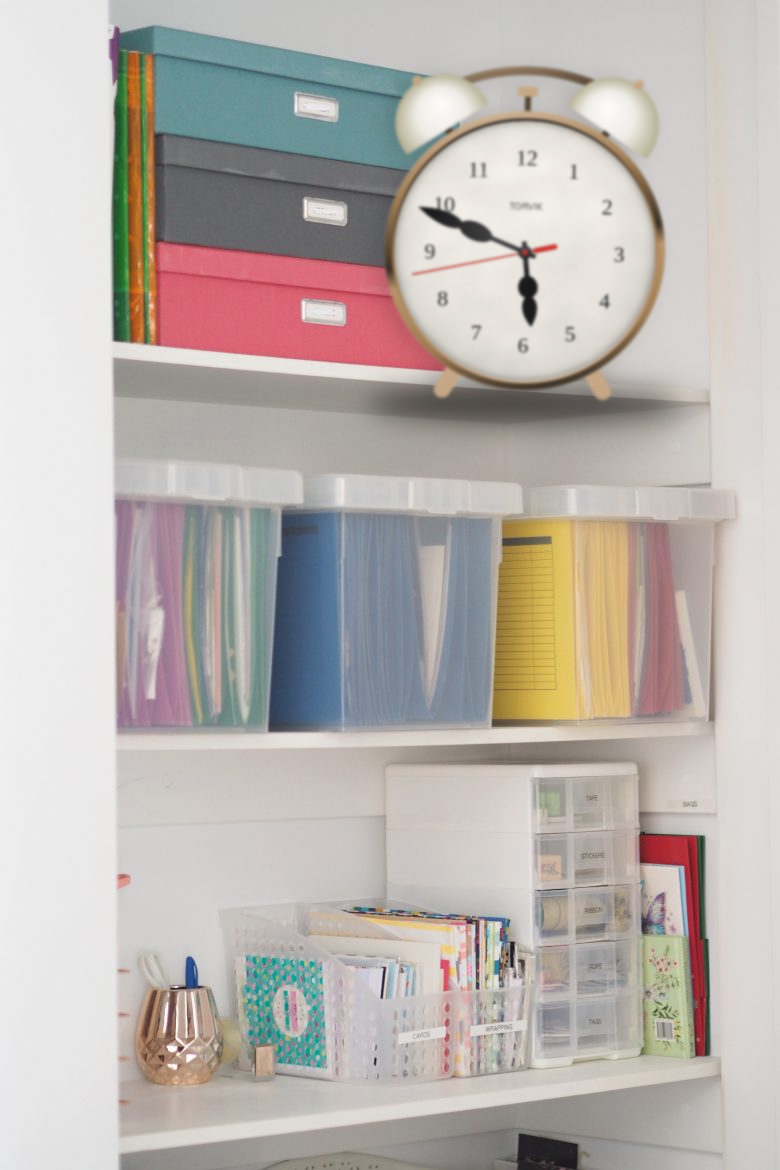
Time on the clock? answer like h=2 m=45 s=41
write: h=5 m=48 s=43
